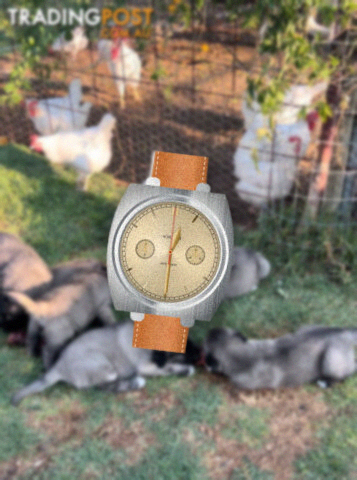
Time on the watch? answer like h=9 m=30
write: h=12 m=30
